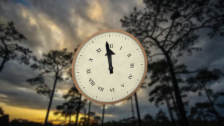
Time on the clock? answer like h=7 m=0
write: h=11 m=59
